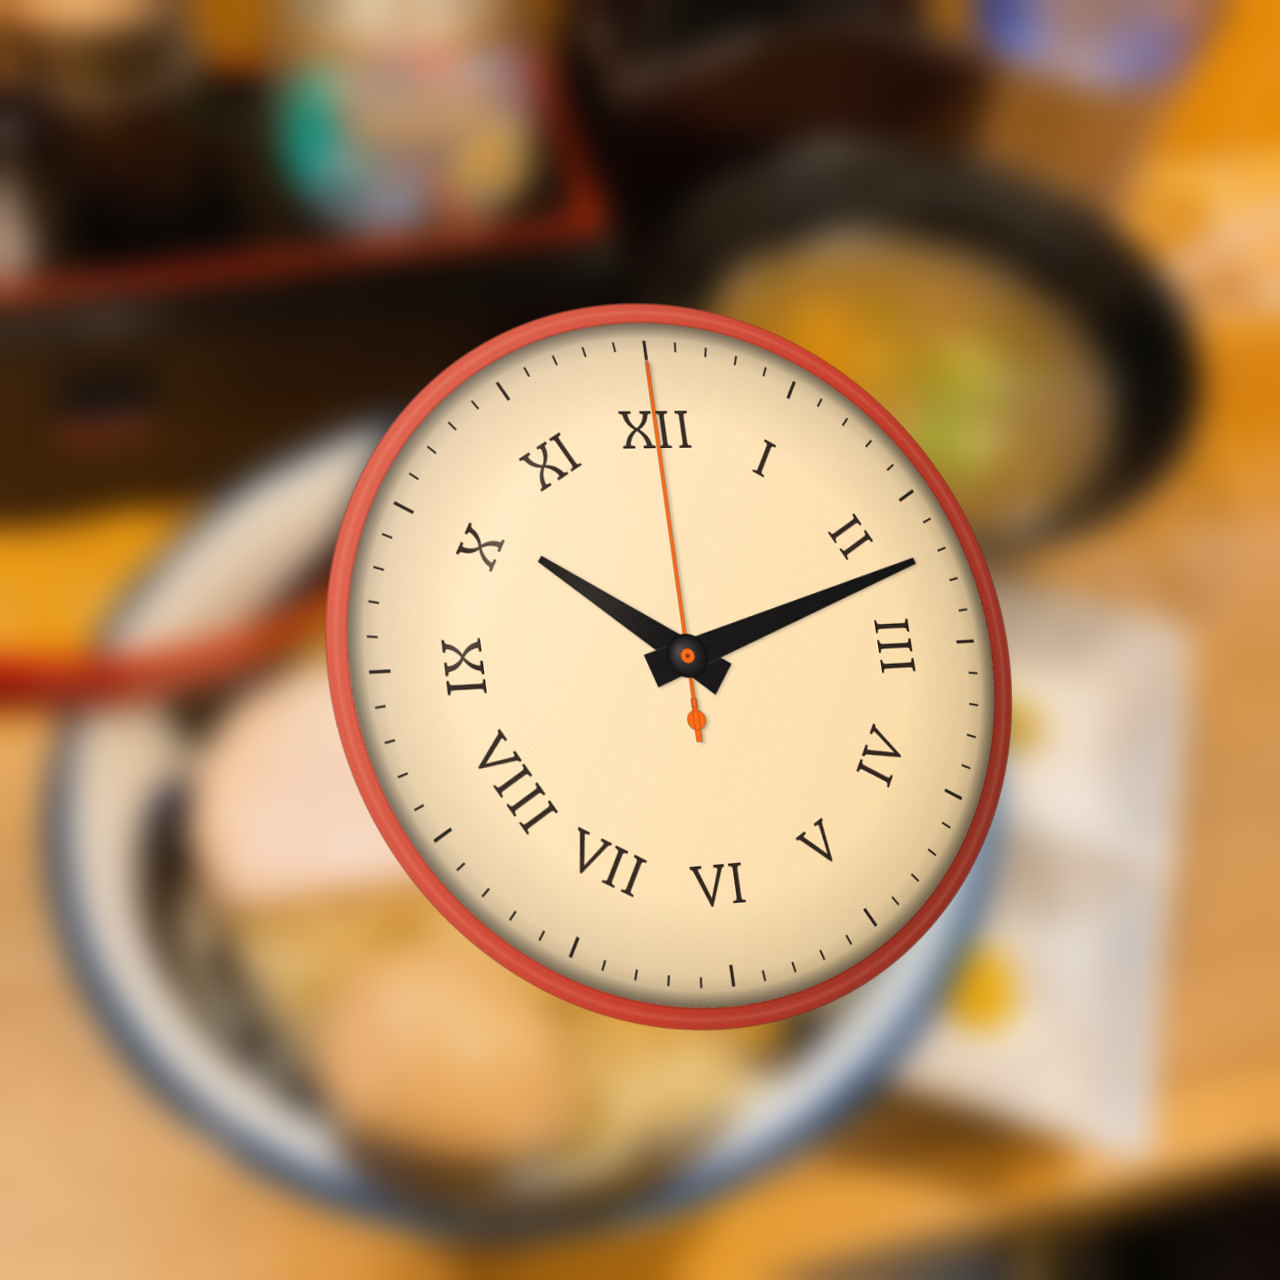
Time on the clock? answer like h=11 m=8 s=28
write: h=10 m=12 s=0
